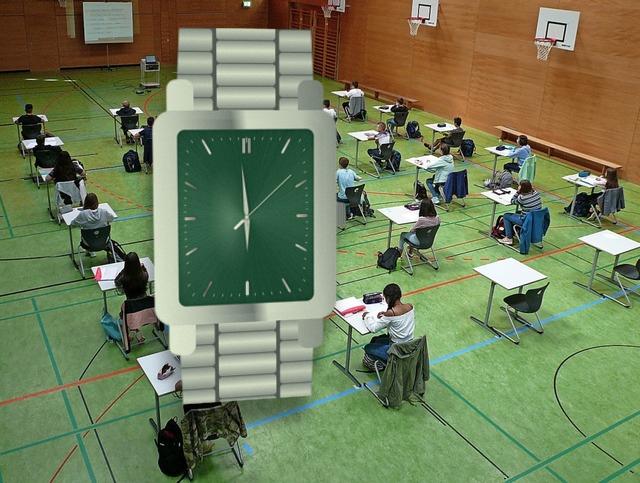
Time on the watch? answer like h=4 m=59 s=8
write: h=5 m=59 s=8
